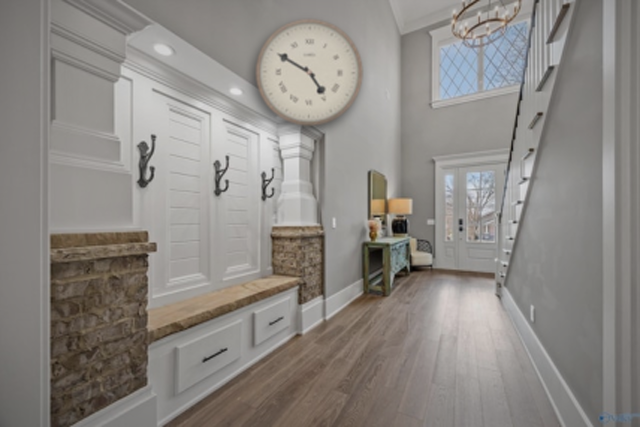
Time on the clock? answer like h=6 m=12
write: h=4 m=50
